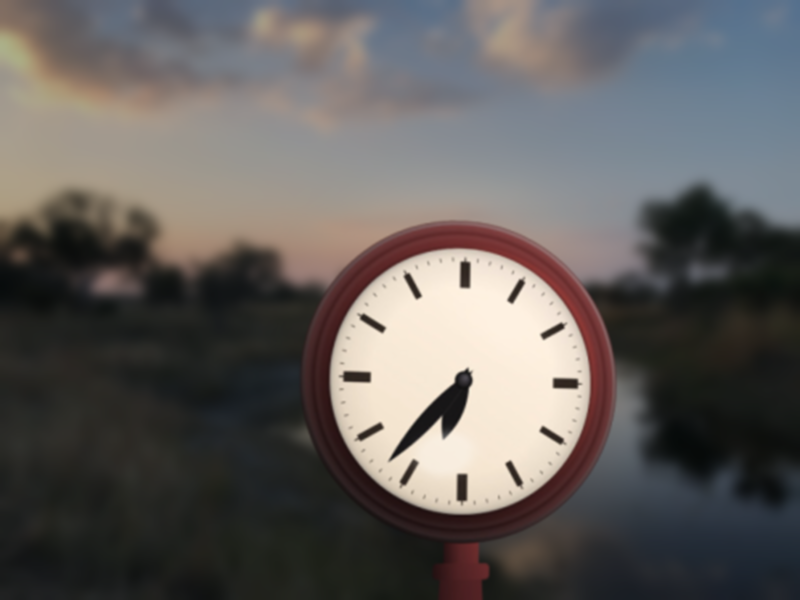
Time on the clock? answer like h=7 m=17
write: h=6 m=37
